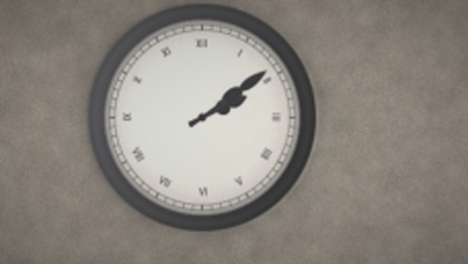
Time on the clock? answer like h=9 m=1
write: h=2 m=9
